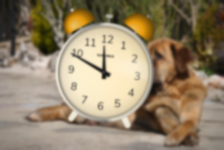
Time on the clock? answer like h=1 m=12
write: h=11 m=49
